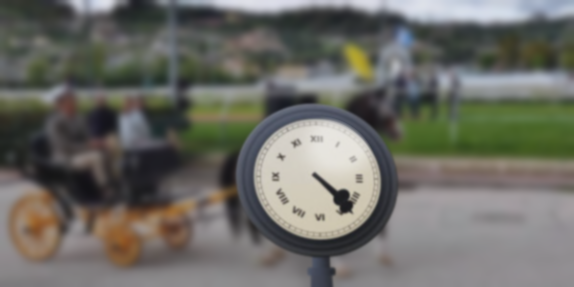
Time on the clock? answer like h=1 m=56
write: h=4 m=23
